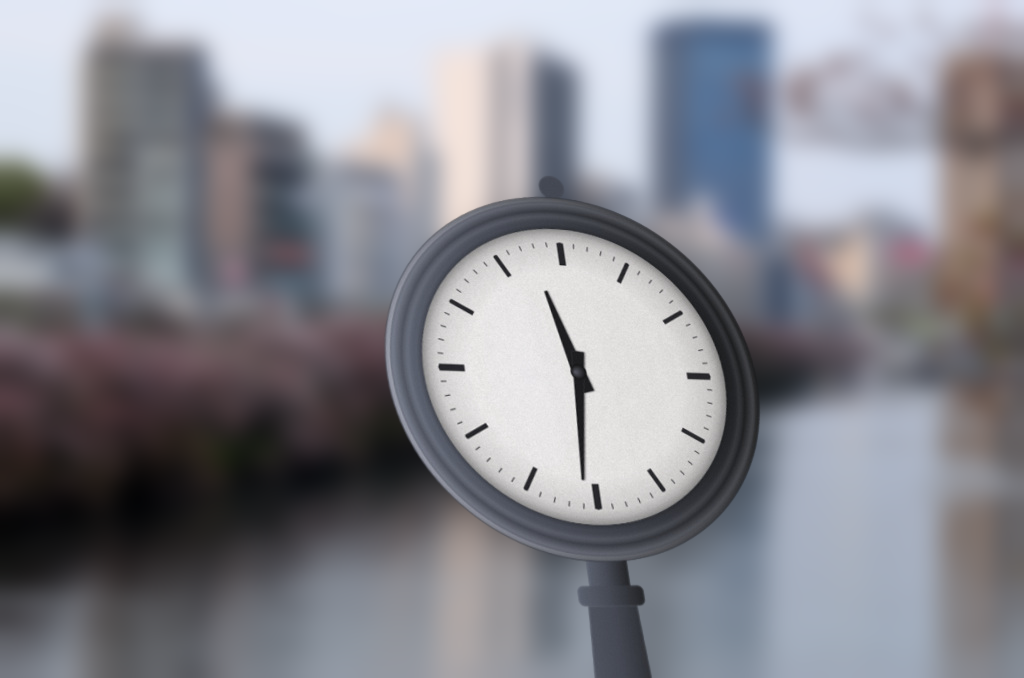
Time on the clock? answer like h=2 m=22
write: h=11 m=31
